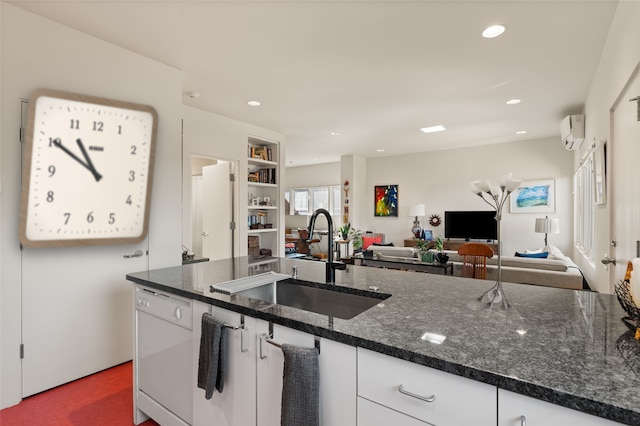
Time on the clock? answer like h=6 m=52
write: h=10 m=50
